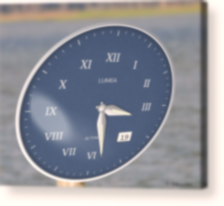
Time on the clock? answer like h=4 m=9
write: h=3 m=28
